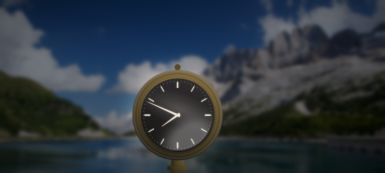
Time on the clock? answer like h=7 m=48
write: h=7 m=49
